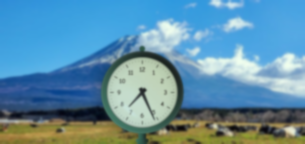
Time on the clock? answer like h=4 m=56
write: h=7 m=26
